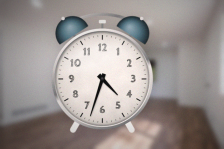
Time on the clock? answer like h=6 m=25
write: h=4 m=33
